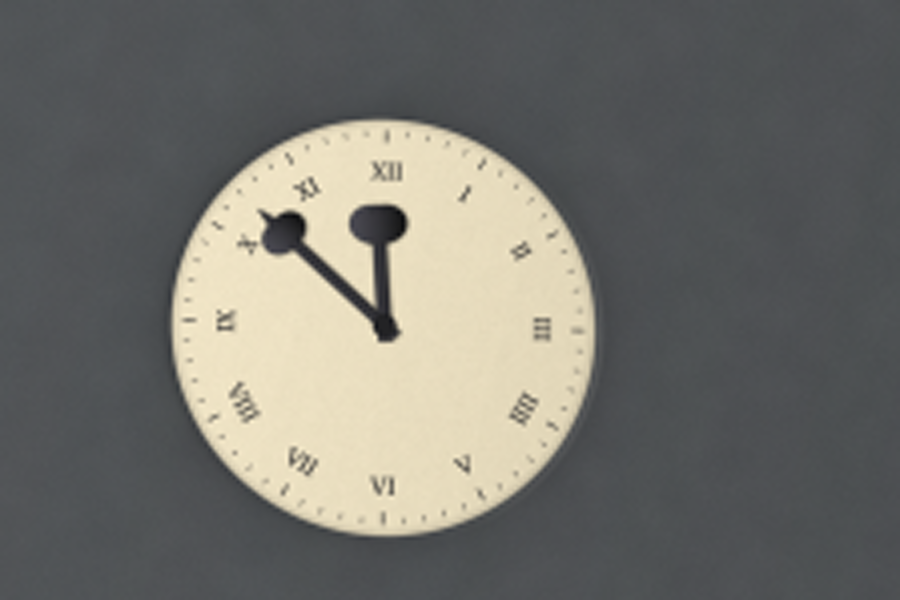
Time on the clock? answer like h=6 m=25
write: h=11 m=52
